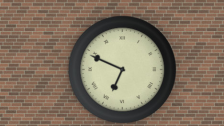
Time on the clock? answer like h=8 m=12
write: h=6 m=49
